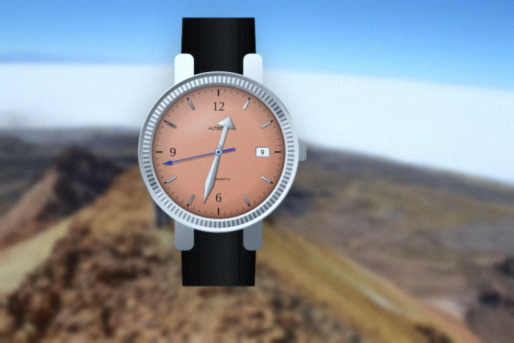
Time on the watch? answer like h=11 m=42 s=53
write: h=12 m=32 s=43
